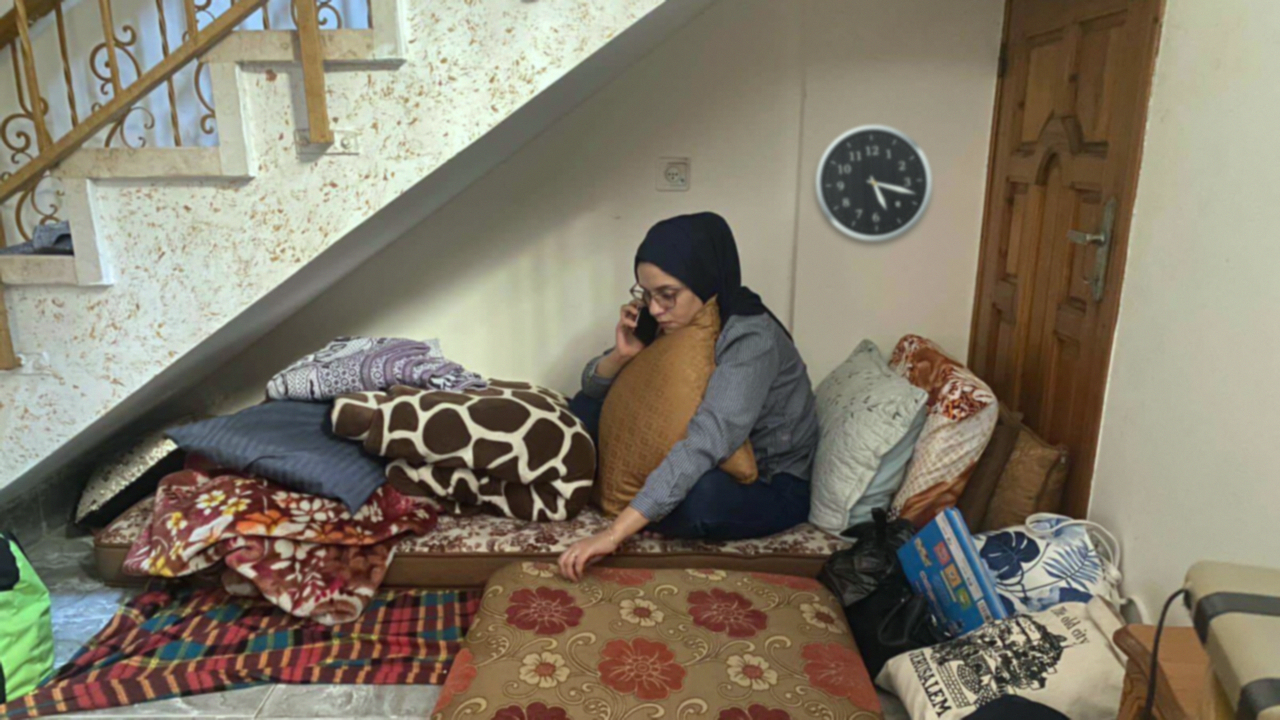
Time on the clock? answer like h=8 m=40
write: h=5 m=18
